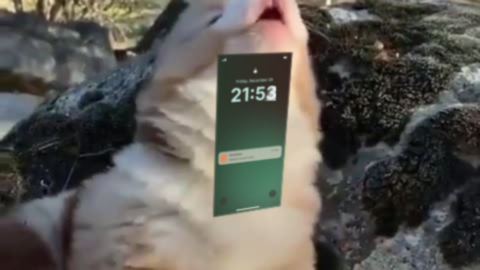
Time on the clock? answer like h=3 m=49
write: h=21 m=53
